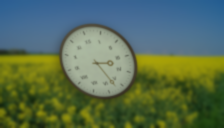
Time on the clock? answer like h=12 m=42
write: h=3 m=27
